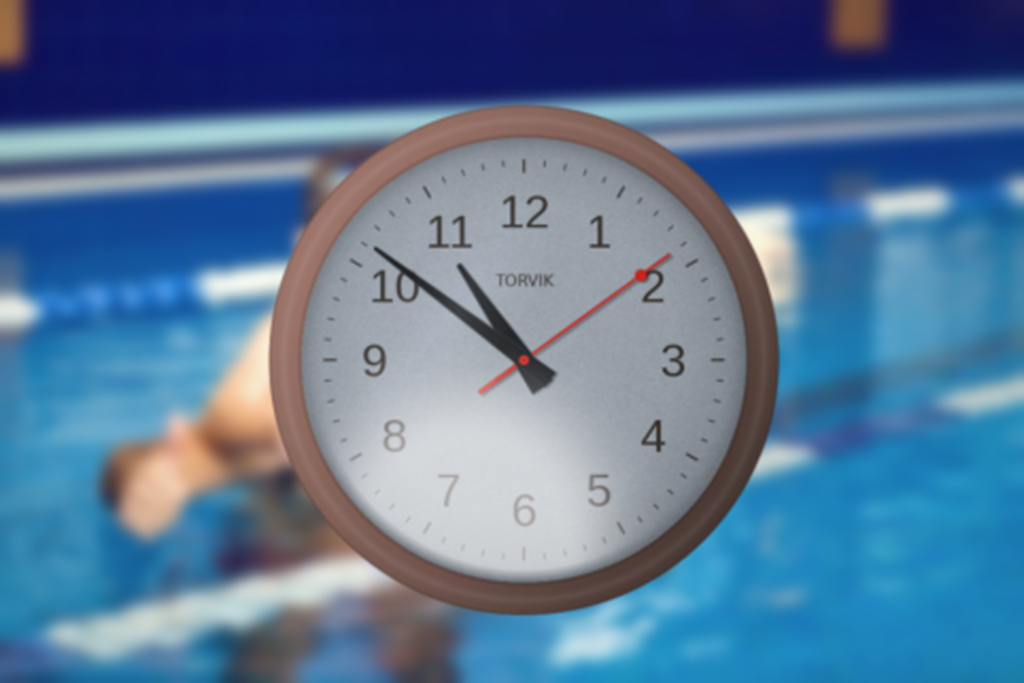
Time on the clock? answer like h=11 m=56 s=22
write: h=10 m=51 s=9
